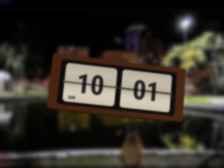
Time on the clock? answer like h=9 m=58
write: h=10 m=1
